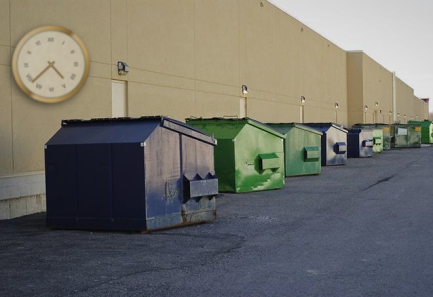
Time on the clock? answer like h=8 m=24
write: h=4 m=38
